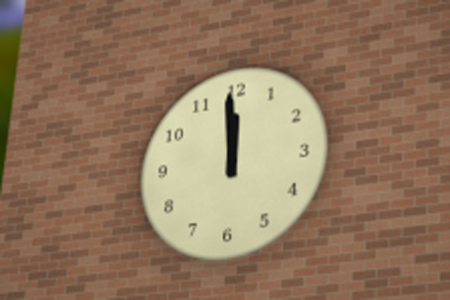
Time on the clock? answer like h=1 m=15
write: h=11 m=59
